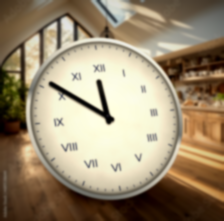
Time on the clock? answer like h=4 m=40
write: h=11 m=51
